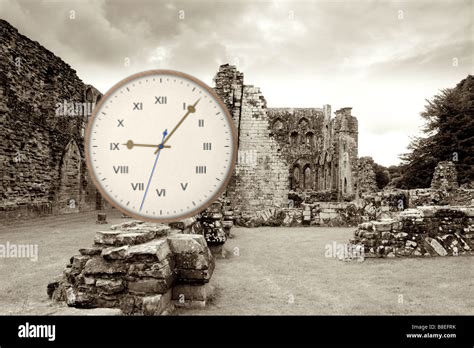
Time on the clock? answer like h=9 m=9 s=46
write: h=9 m=6 s=33
